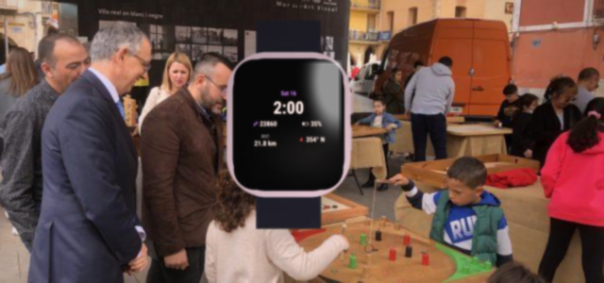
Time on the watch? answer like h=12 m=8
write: h=2 m=0
